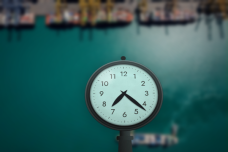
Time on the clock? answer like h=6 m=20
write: h=7 m=22
